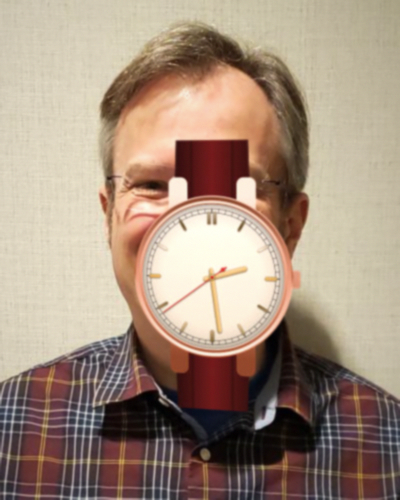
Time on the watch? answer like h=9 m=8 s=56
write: h=2 m=28 s=39
